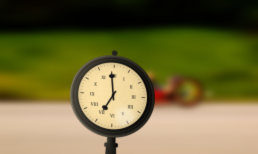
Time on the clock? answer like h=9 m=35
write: h=6 m=59
